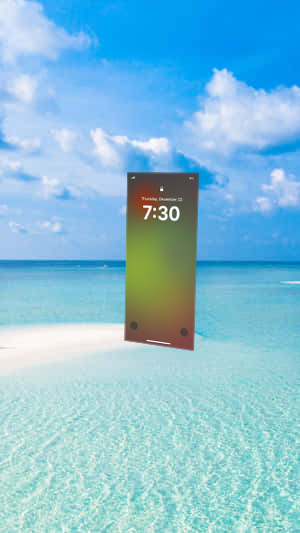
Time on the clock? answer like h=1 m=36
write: h=7 m=30
